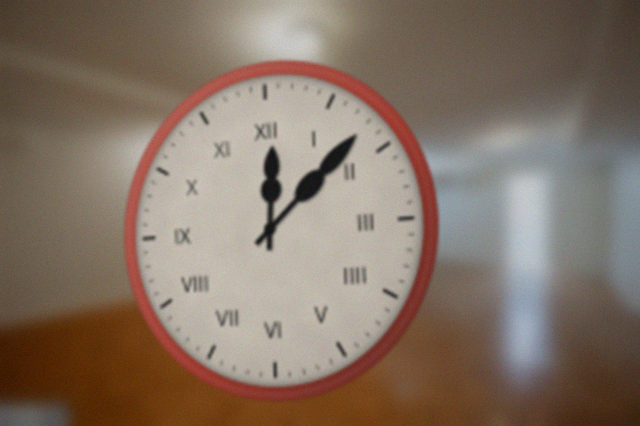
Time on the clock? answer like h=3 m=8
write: h=12 m=8
